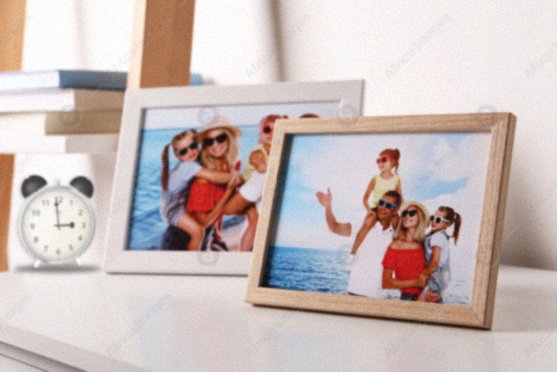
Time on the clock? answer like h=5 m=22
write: h=2 m=59
